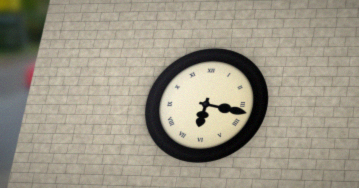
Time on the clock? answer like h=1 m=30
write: h=6 m=17
